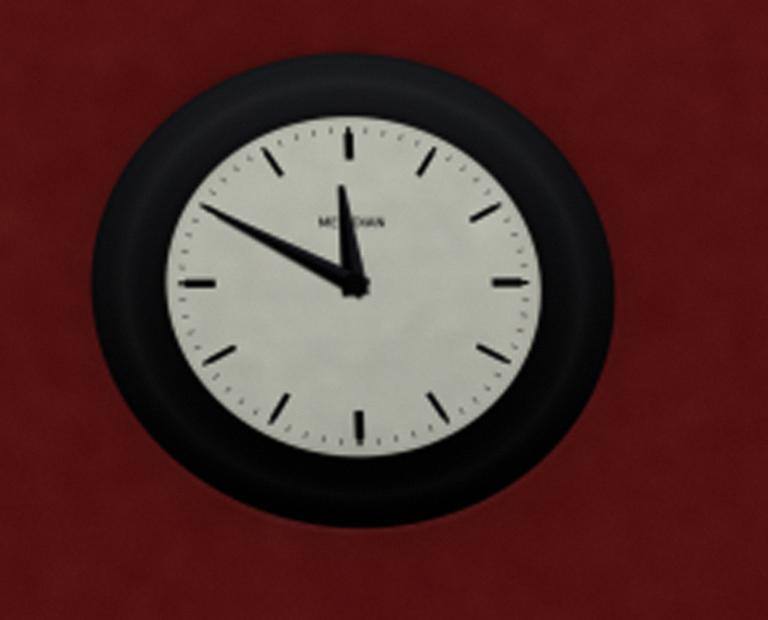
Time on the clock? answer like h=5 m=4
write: h=11 m=50
